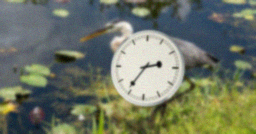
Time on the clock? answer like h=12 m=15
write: h=2 m=36
